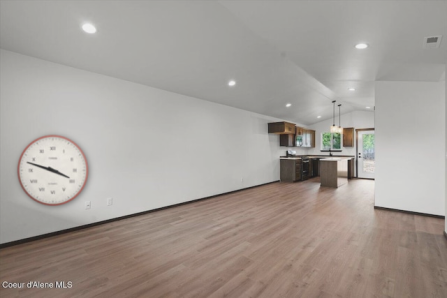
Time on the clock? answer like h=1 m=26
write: h=3 m=48
